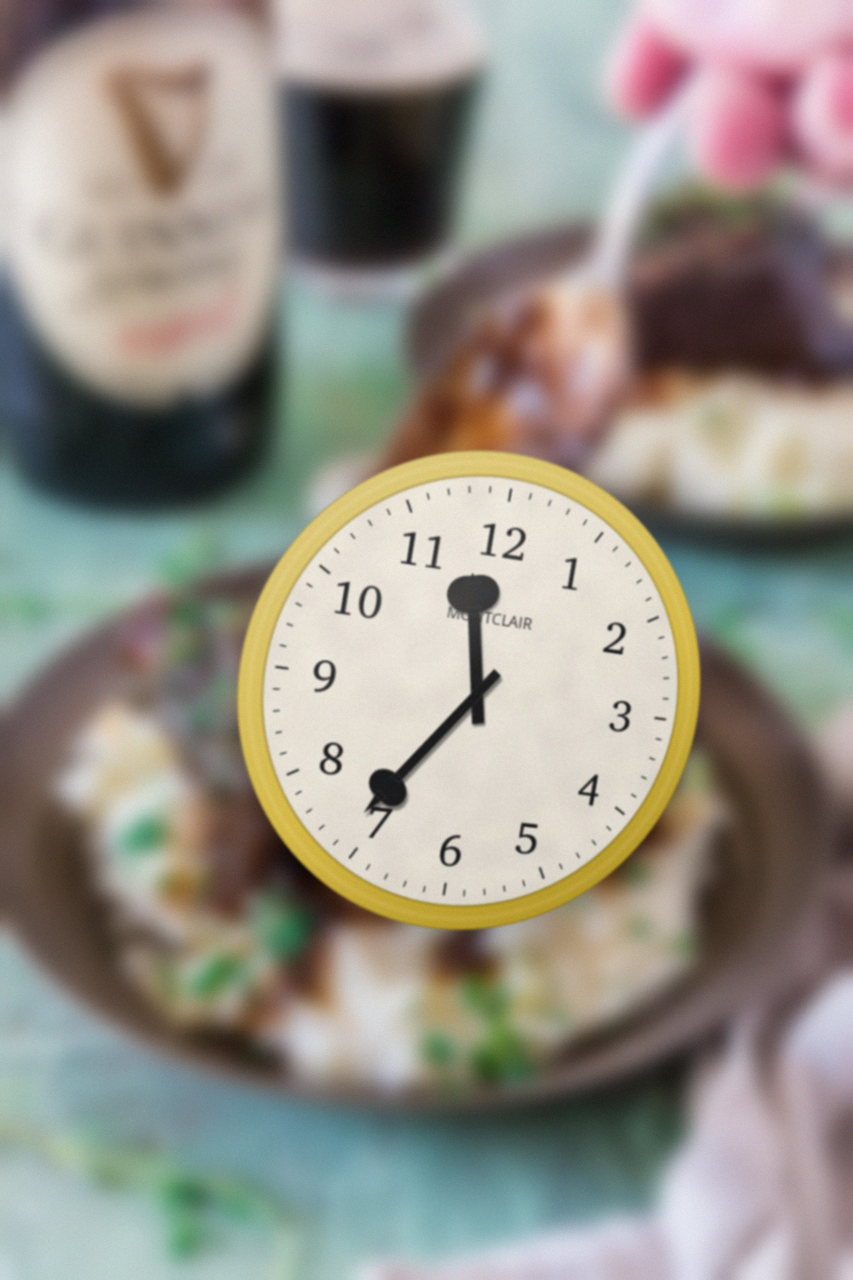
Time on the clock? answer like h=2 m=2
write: h=11 m=36
